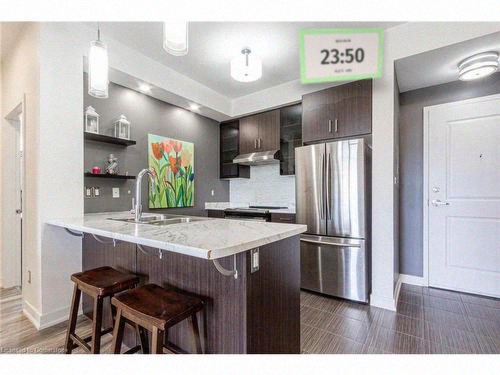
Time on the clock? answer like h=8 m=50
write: h=23 m=50
